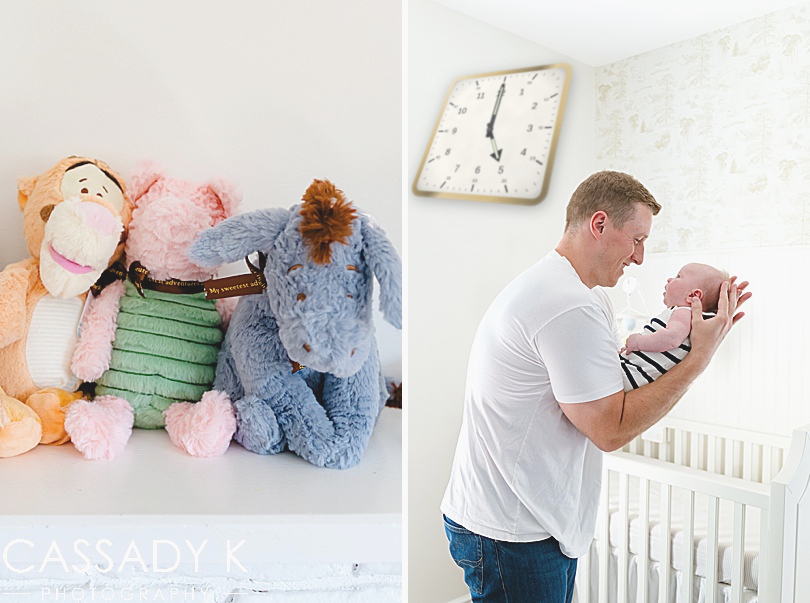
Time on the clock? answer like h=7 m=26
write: h=5 m=0
